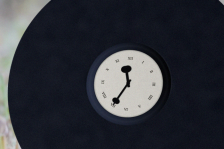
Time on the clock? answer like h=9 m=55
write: h=11 m=35
